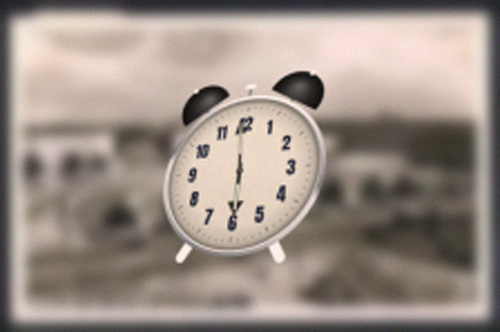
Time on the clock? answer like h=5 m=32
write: h=5 m=59
